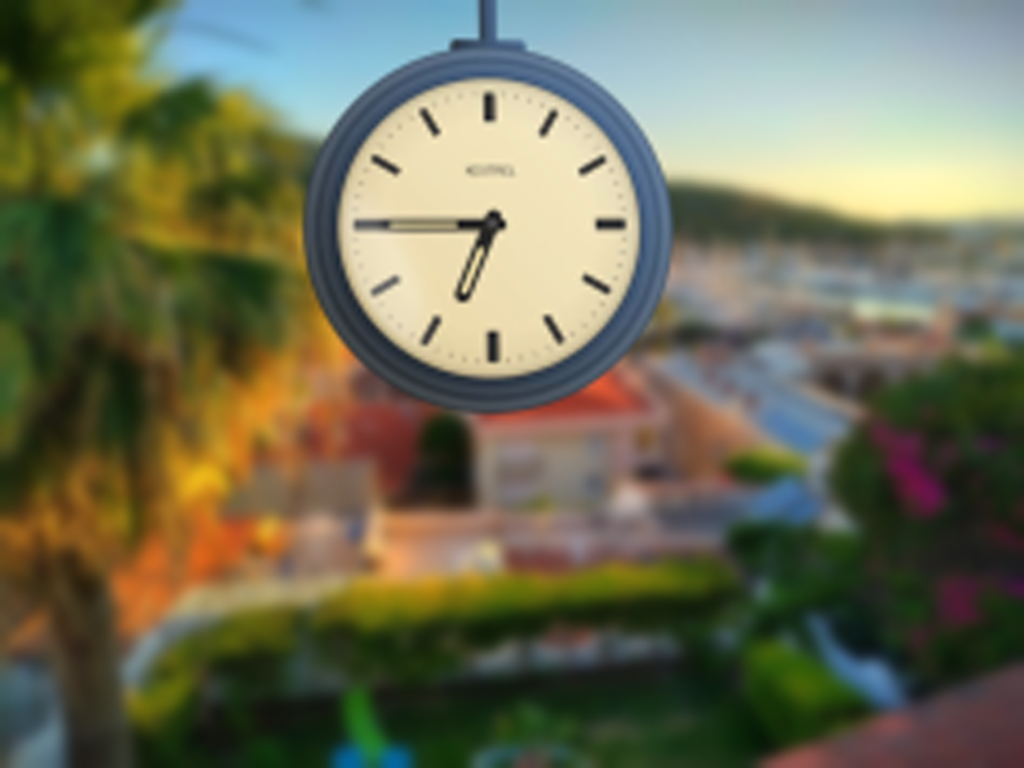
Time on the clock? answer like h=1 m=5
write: h=6 m=45
